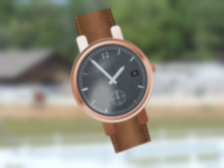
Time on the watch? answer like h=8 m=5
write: h=1 m=55
